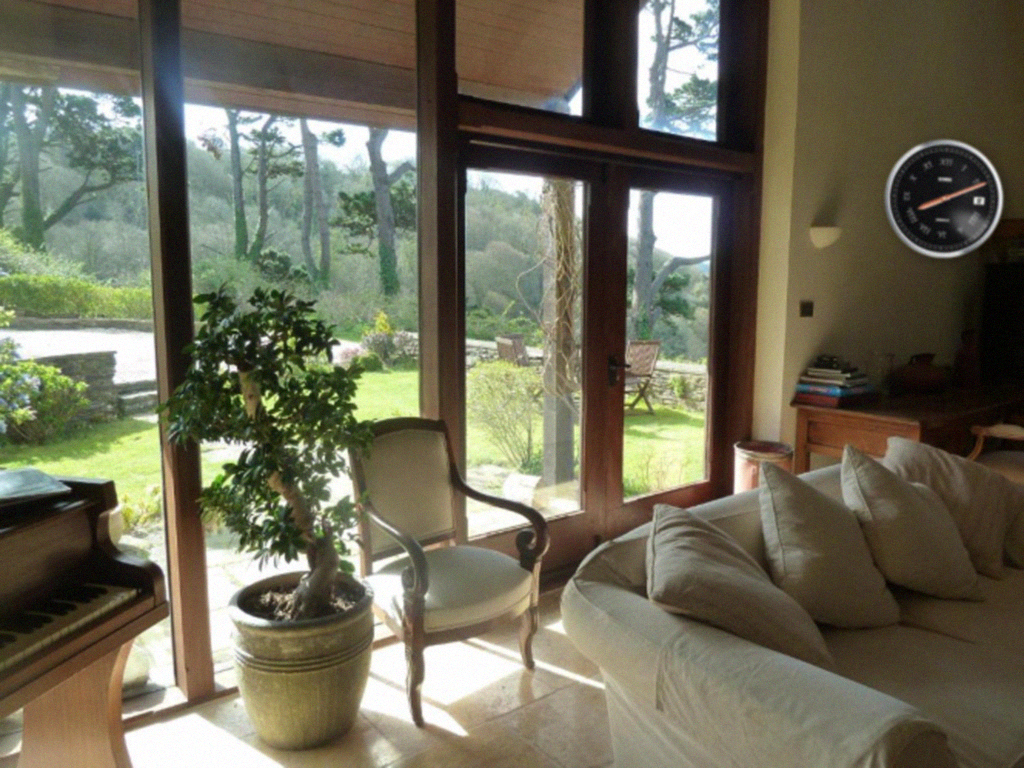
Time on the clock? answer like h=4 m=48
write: h=8 m=11
